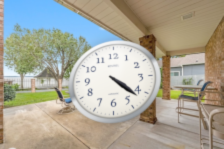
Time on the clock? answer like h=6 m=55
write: h=4 m=22
